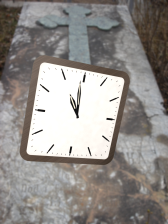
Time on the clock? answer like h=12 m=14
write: h=10 m=59
